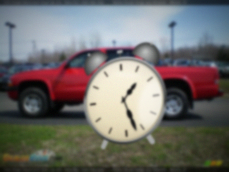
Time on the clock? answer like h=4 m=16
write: h=1 m=27
